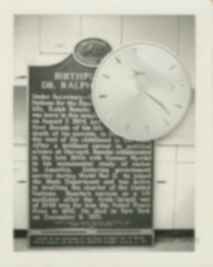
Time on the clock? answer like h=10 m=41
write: h=11 m=23
